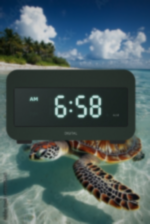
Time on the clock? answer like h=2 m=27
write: h=6 m=58
